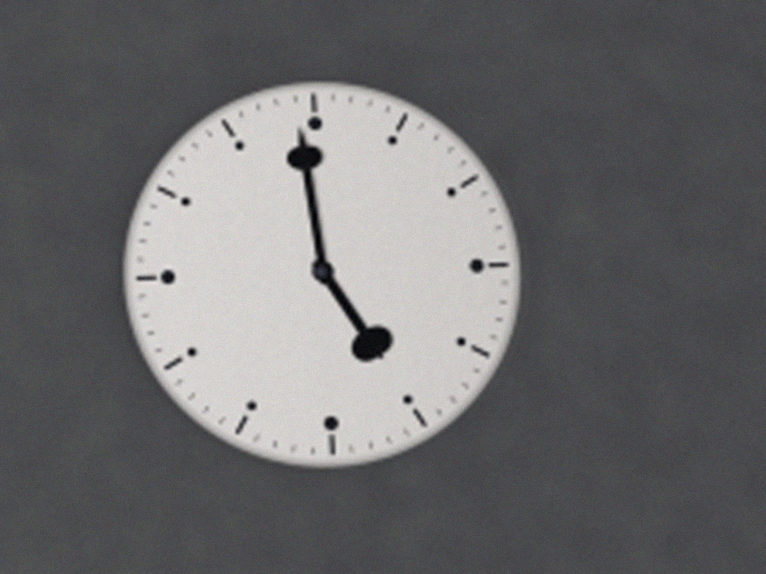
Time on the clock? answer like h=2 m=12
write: h=4 m=59
